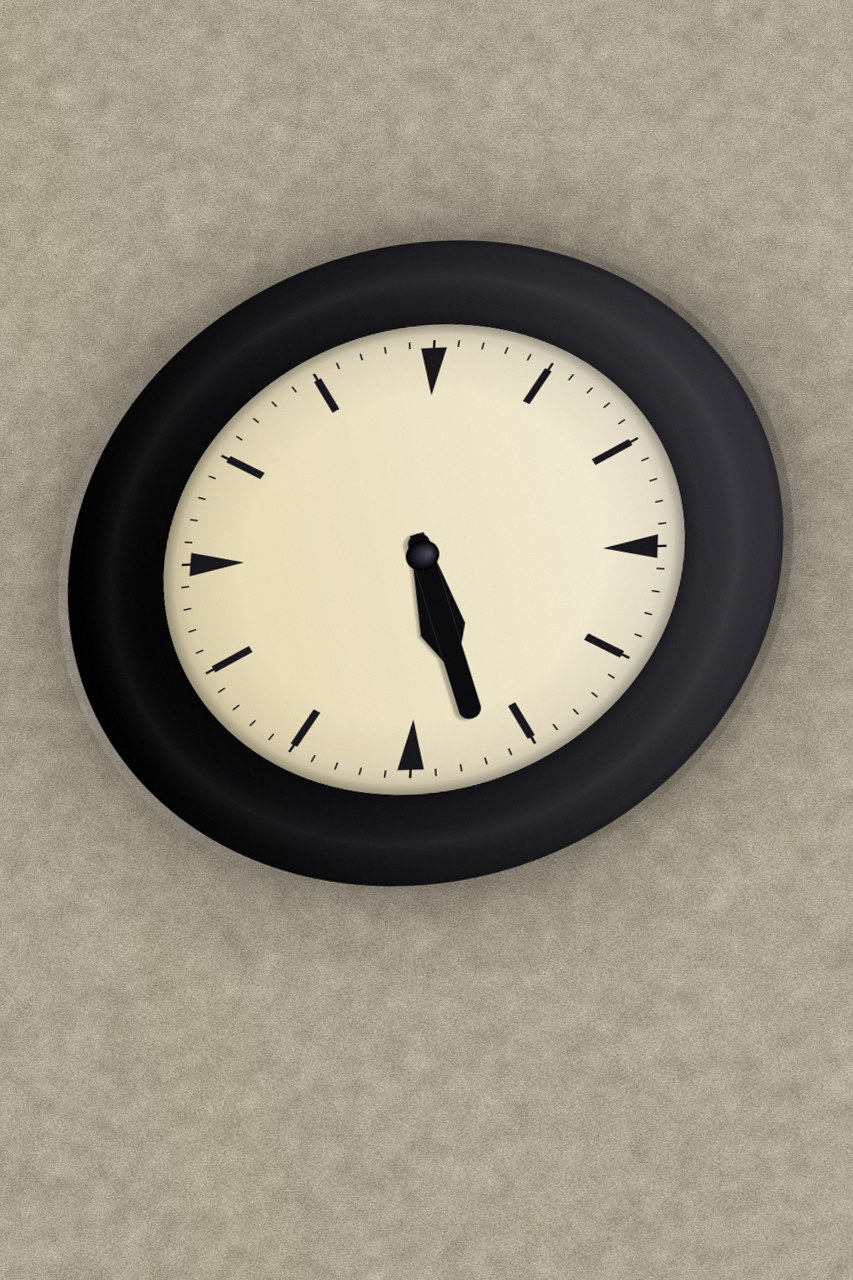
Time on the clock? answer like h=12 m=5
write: h=5 m=27
